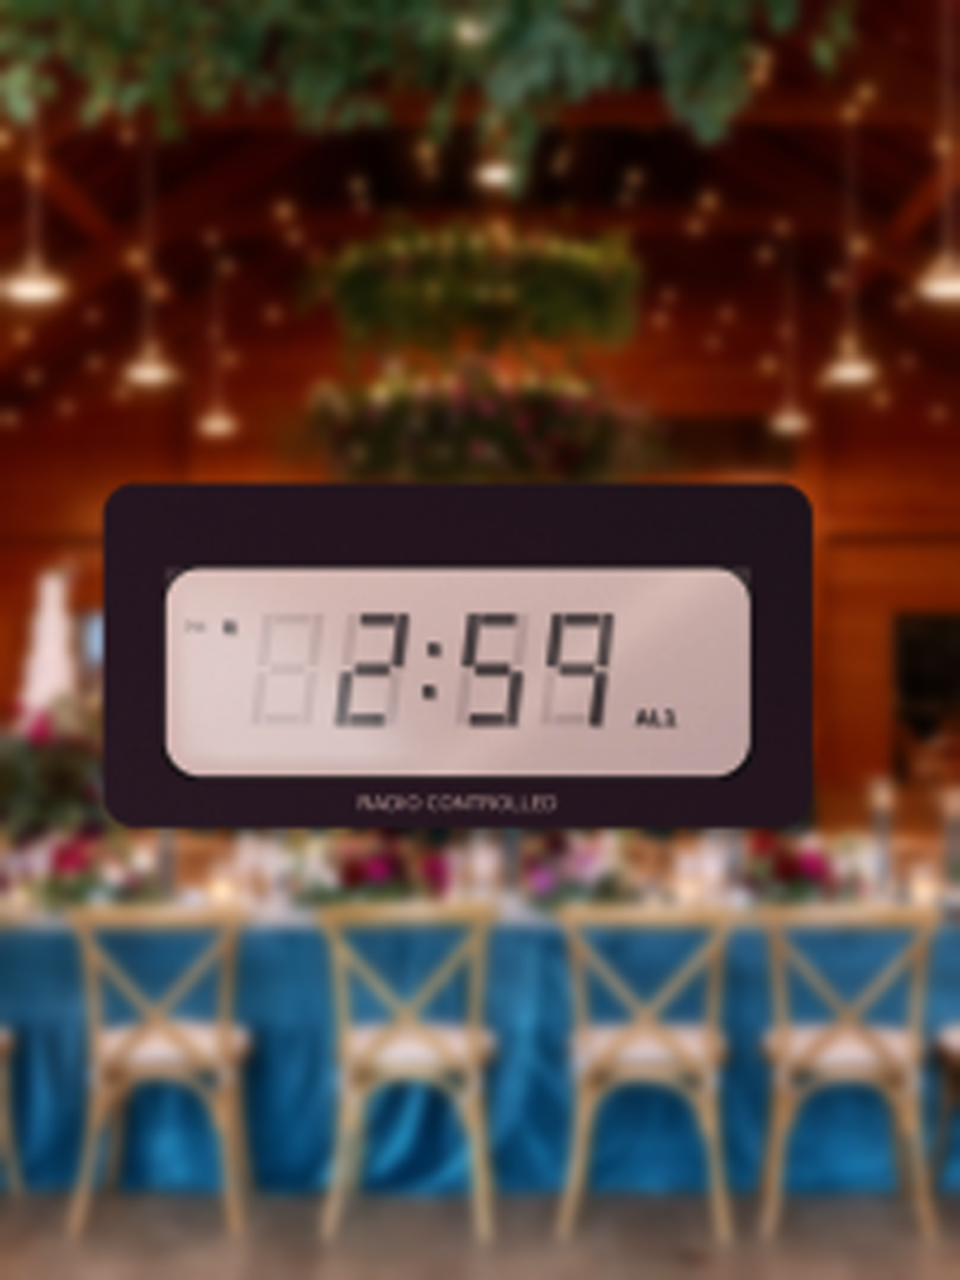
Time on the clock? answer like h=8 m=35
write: h=2 m=59
